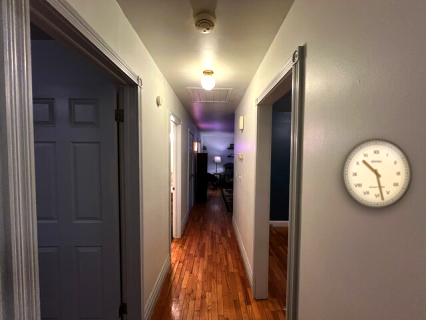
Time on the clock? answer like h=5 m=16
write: h=10 m=28
